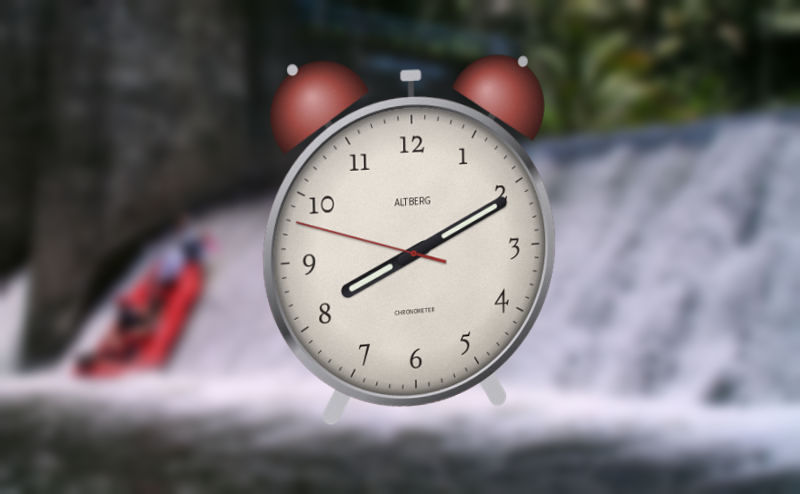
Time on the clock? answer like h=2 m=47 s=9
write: h=8 m=10 s=48
